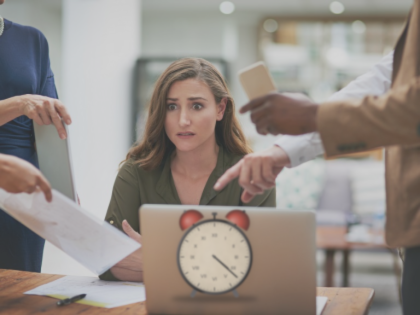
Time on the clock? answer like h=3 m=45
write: h=4 m=22
